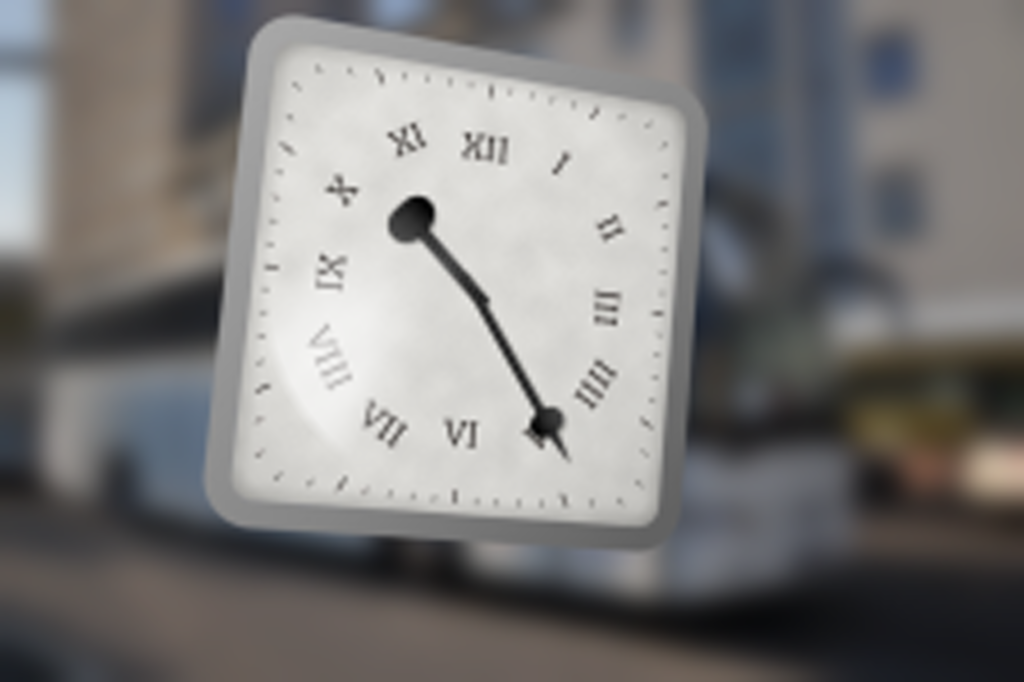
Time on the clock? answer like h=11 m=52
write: h=10 m=24
